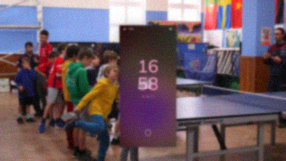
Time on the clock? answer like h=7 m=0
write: h=16 m=58
